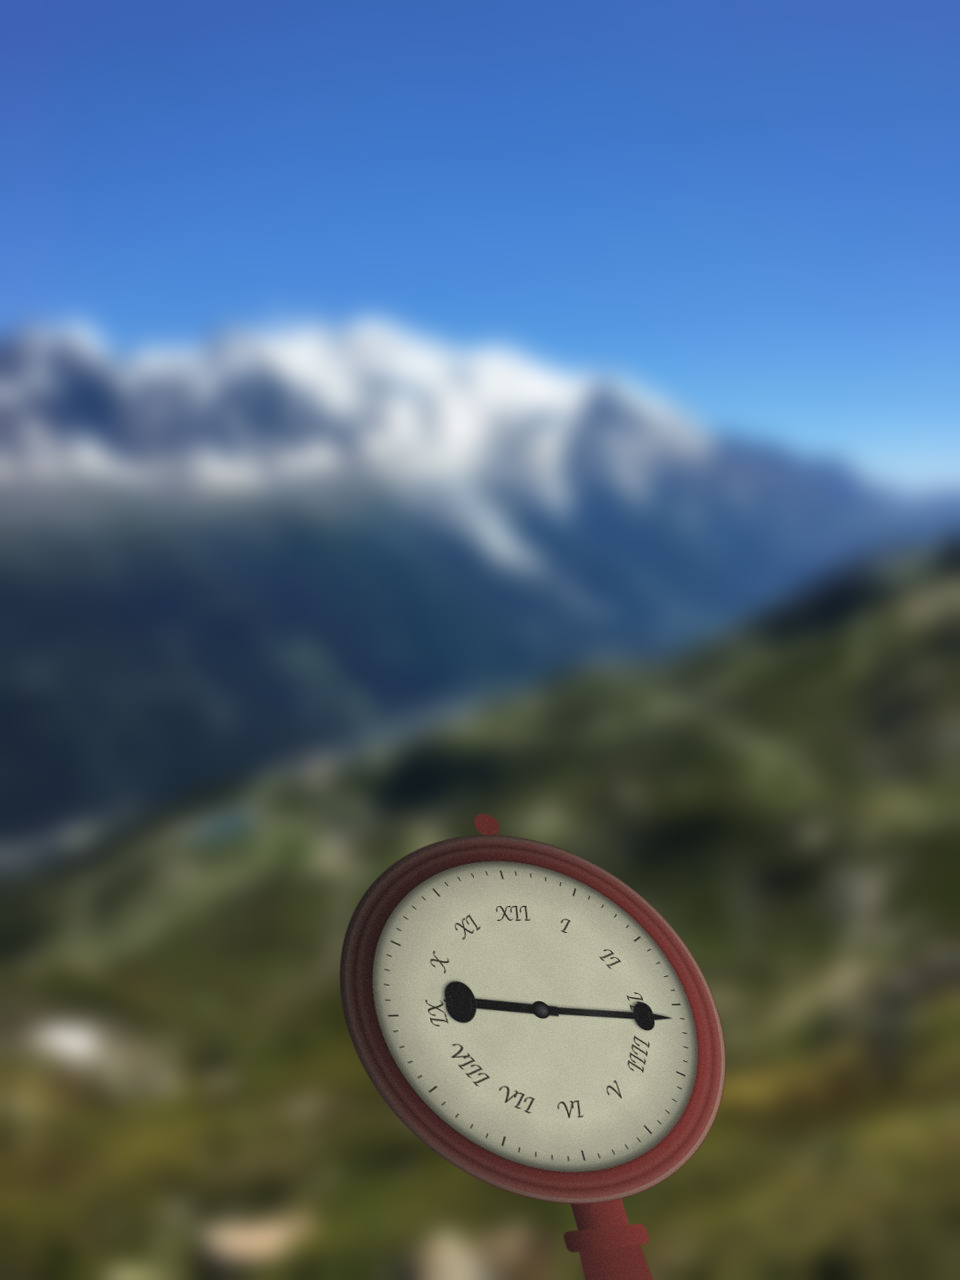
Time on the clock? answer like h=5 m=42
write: h=9 m=16
